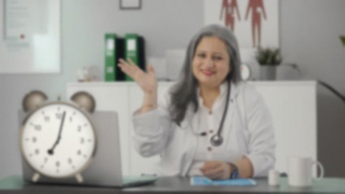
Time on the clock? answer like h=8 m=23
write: h=7 m=2
